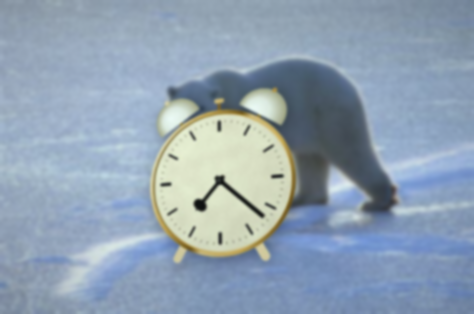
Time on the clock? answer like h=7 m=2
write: h=7 m=22
